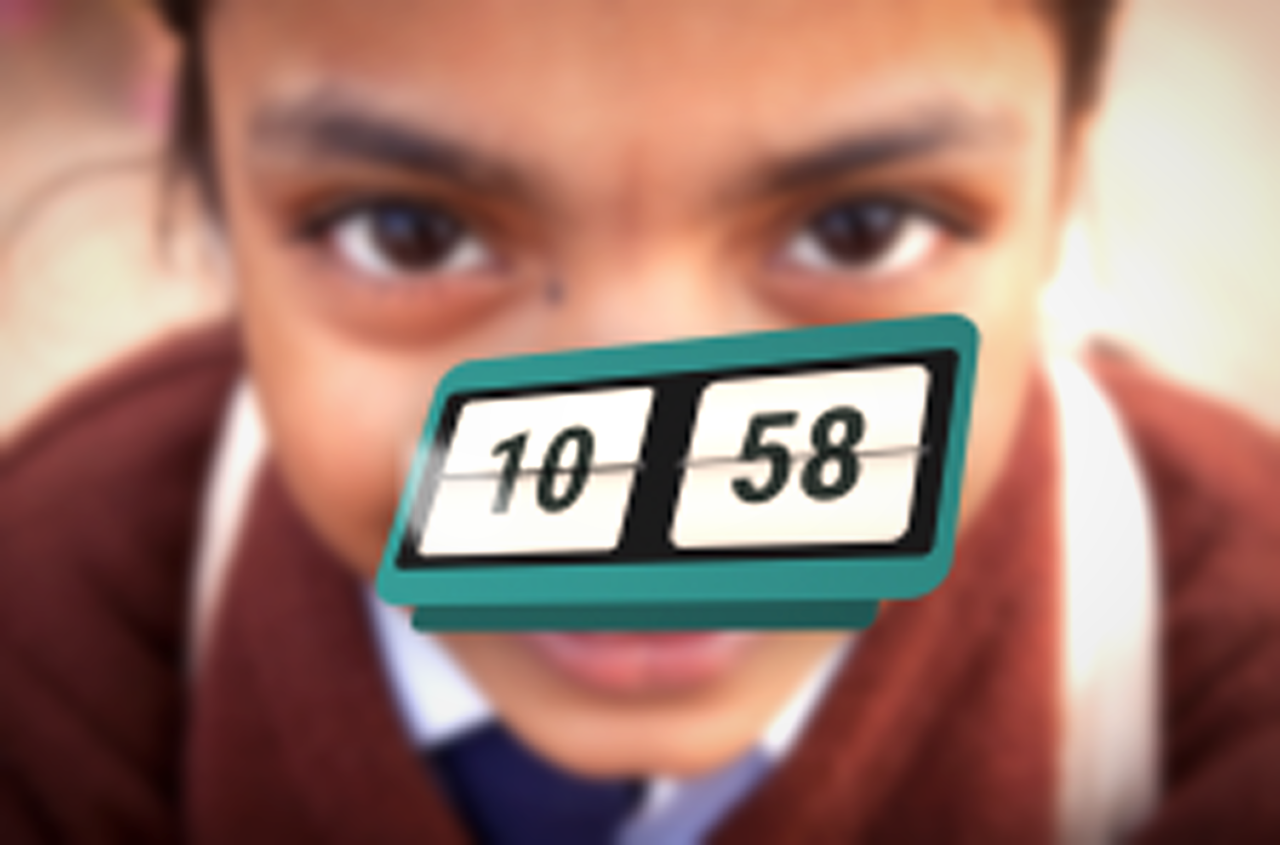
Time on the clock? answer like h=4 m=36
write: h=10 m=58
